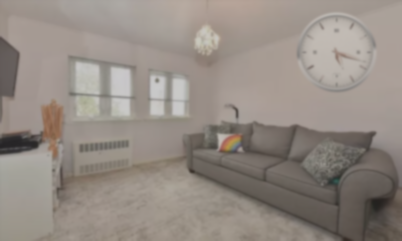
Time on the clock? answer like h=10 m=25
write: h=5 m=18
